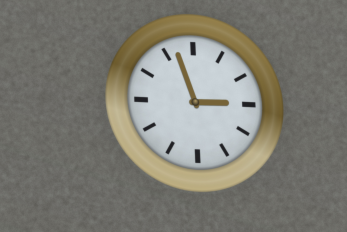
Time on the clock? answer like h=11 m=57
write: h=2 m=57
